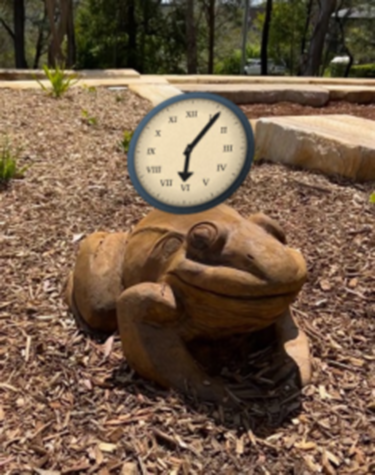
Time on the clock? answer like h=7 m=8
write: h=6 m=6
